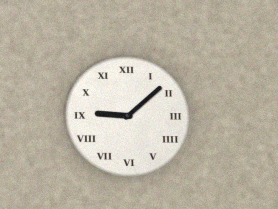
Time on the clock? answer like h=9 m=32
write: h=9 m=8
